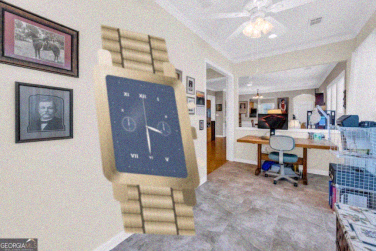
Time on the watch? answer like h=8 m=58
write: h=3 m=30
